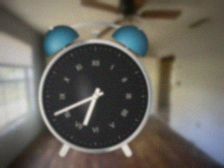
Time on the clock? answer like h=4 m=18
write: h=6 m=41
